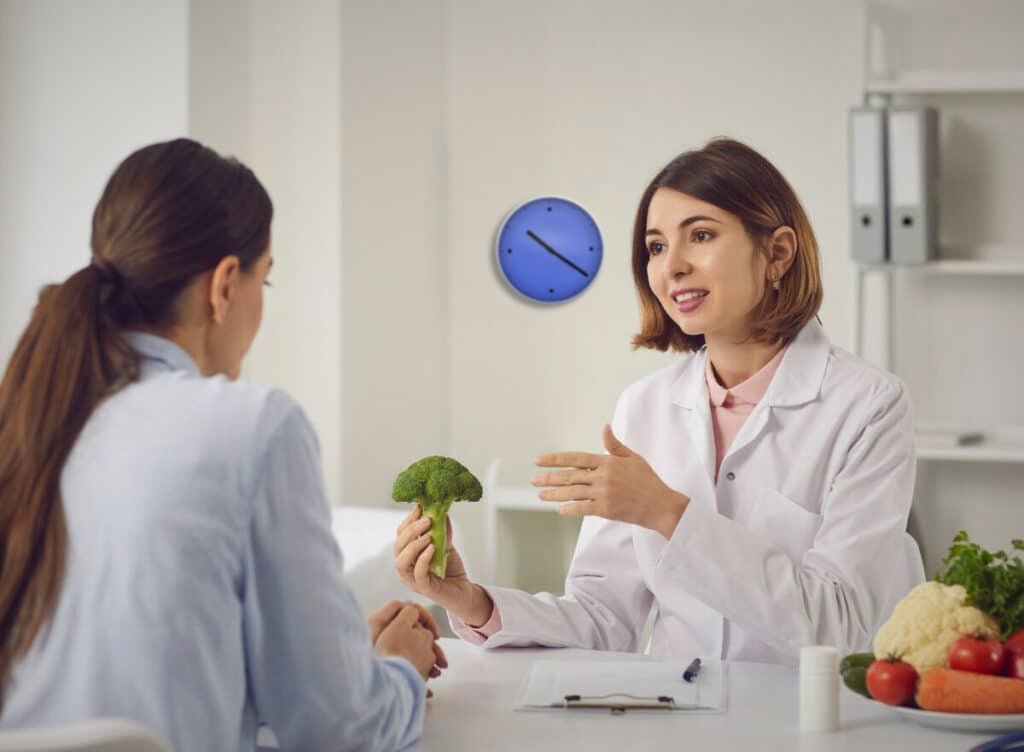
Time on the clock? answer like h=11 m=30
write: h=10 m=21
